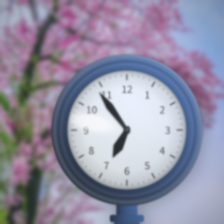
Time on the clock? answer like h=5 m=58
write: h=6 m=54
